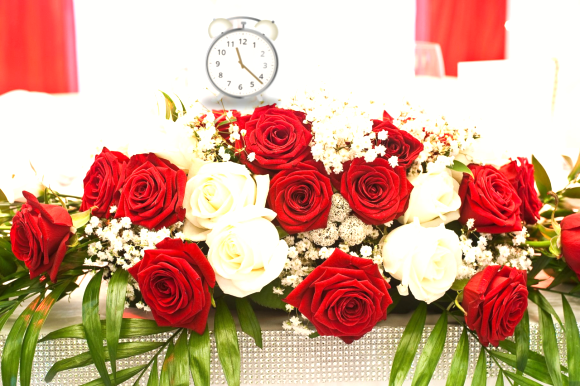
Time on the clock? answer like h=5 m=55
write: h=11 m=22
